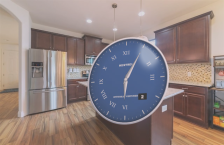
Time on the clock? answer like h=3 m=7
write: h=6 m=5
